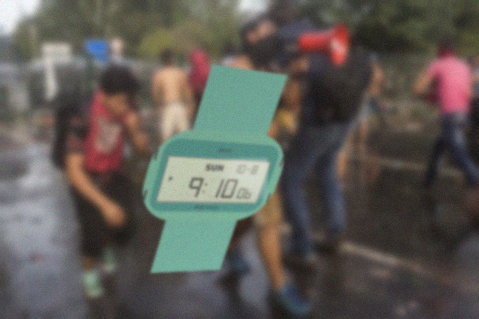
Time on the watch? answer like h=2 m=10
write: h=9 m=10
